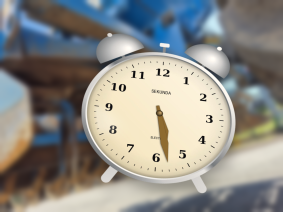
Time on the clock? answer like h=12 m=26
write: h=5 m=28
